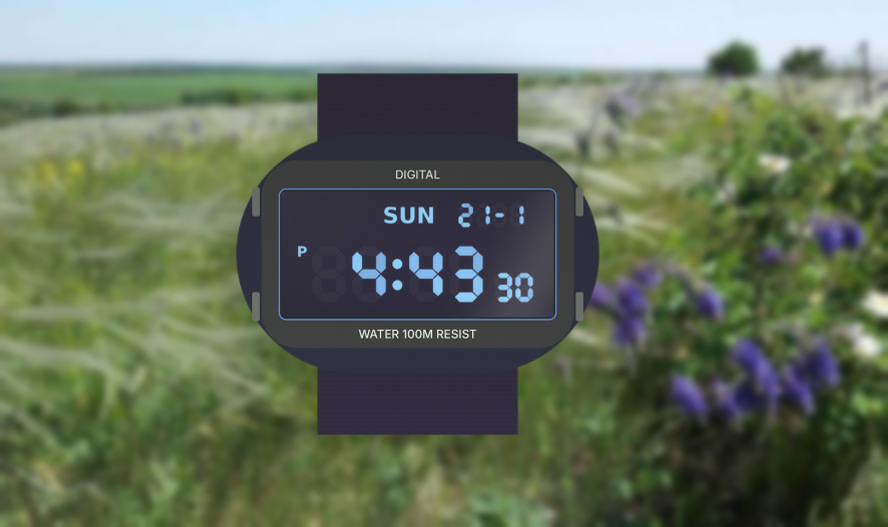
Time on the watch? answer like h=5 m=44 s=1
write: h=4 m=43 s=30
